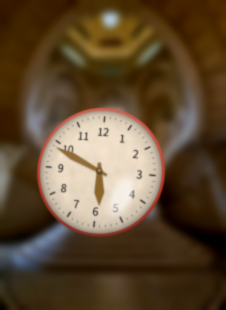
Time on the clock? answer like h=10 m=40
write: h=5 m=49
